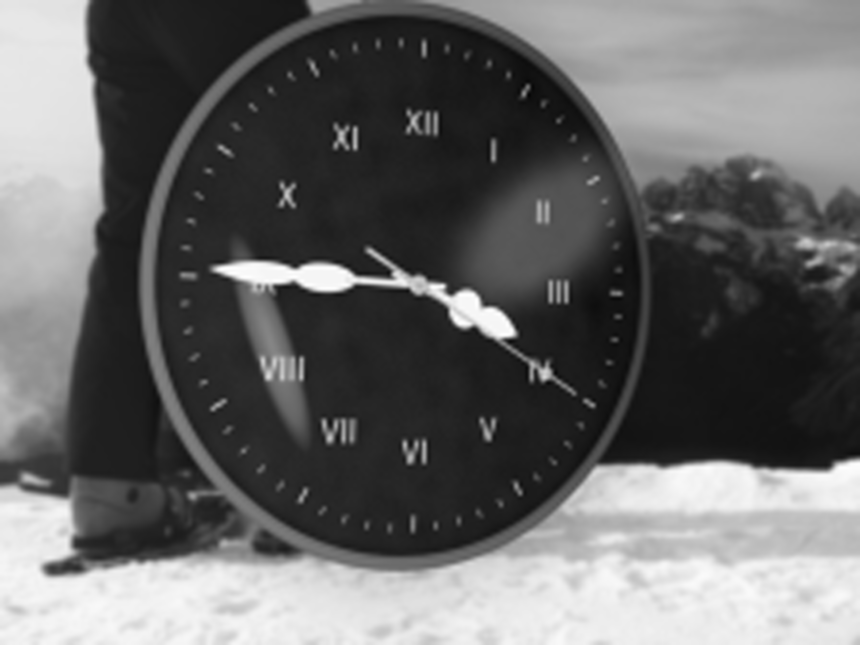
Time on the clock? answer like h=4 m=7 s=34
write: h=3 m=45 s=20
